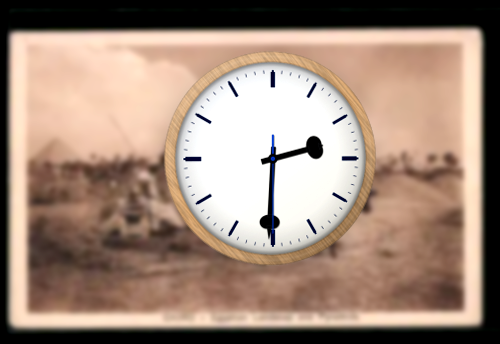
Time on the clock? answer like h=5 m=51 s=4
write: h=2 m=30 s=30
